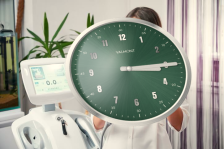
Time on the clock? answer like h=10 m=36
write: h=3 m=15
